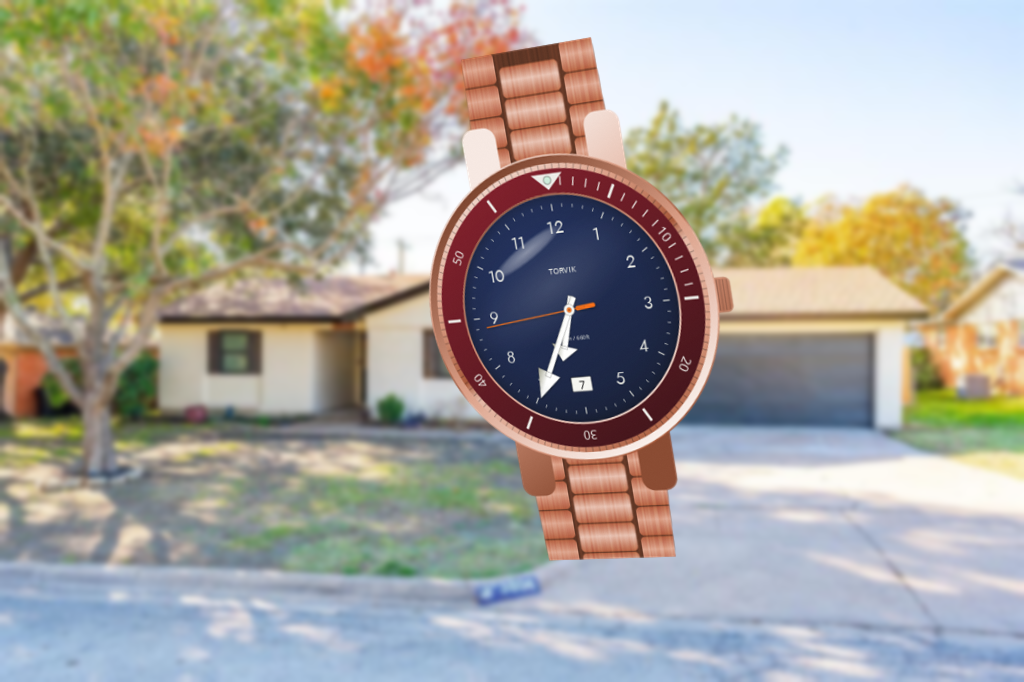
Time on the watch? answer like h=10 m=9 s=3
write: h=6 m=34 s=44
